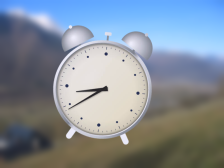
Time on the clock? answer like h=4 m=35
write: h=8 m=39
